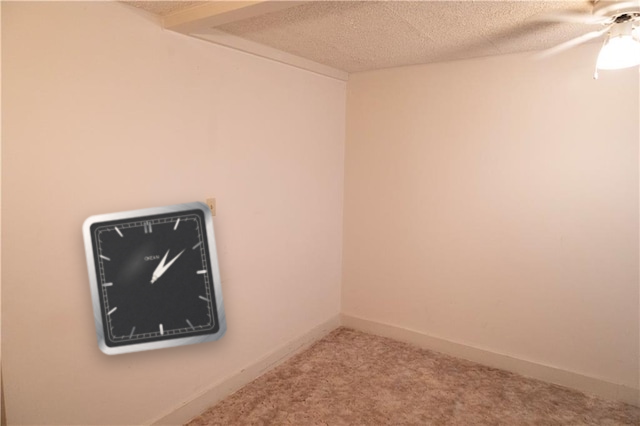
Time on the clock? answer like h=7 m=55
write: h=1 m=9
